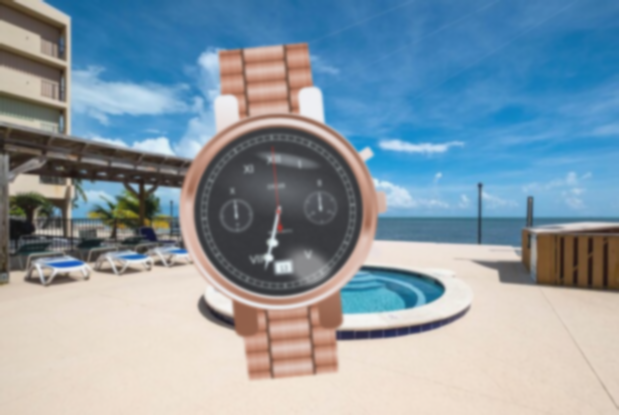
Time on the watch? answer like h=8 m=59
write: h=6 m=33
